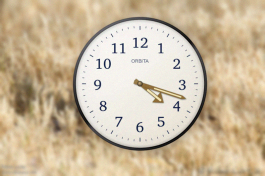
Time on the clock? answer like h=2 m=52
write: h=4 m=18
